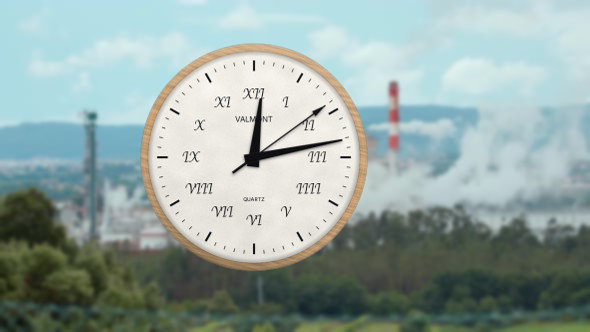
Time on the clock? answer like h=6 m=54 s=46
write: h=12 m=13 s=9
